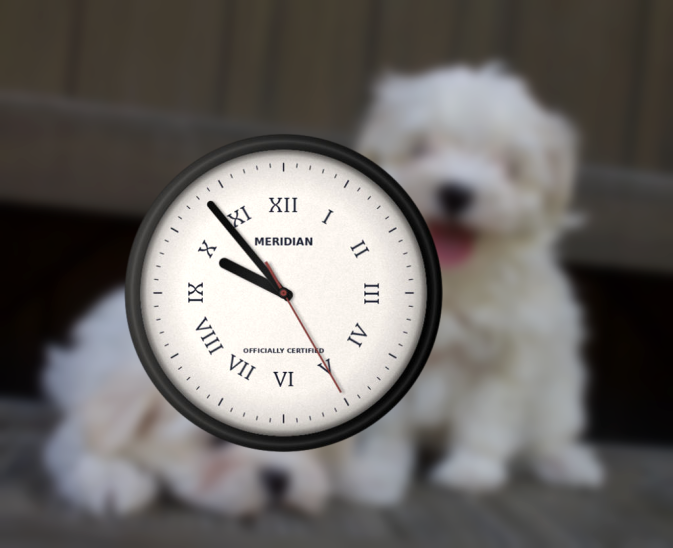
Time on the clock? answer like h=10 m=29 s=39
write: h=9 m=53 s=25
